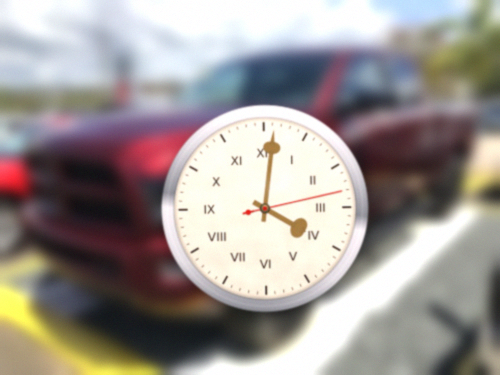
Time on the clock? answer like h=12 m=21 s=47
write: h=4 m=1 s=13
